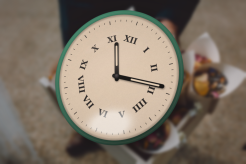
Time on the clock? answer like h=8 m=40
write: h=11 m=14
